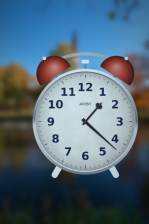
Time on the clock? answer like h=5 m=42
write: h=1 m=22
